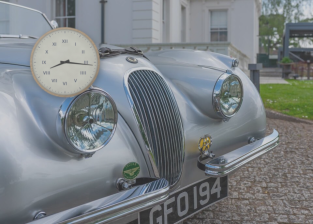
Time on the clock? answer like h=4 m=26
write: h=8 m=16
